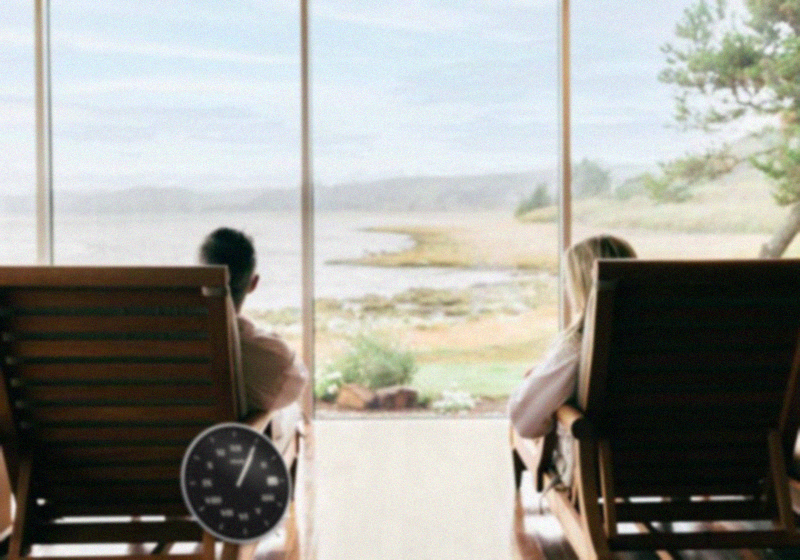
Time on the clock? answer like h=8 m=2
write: h=1 m=5
